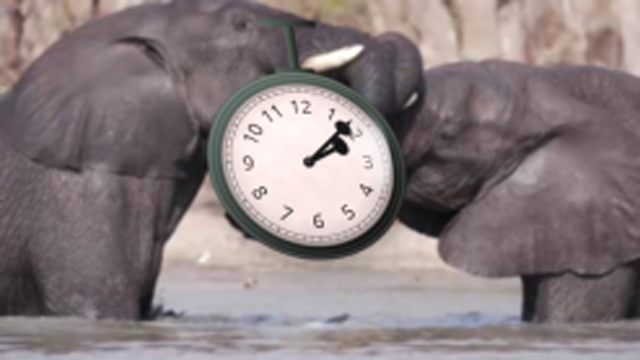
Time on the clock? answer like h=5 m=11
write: h=2 m=8
